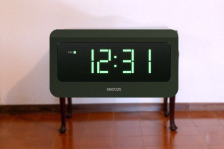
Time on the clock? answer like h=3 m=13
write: h=12 m=31
